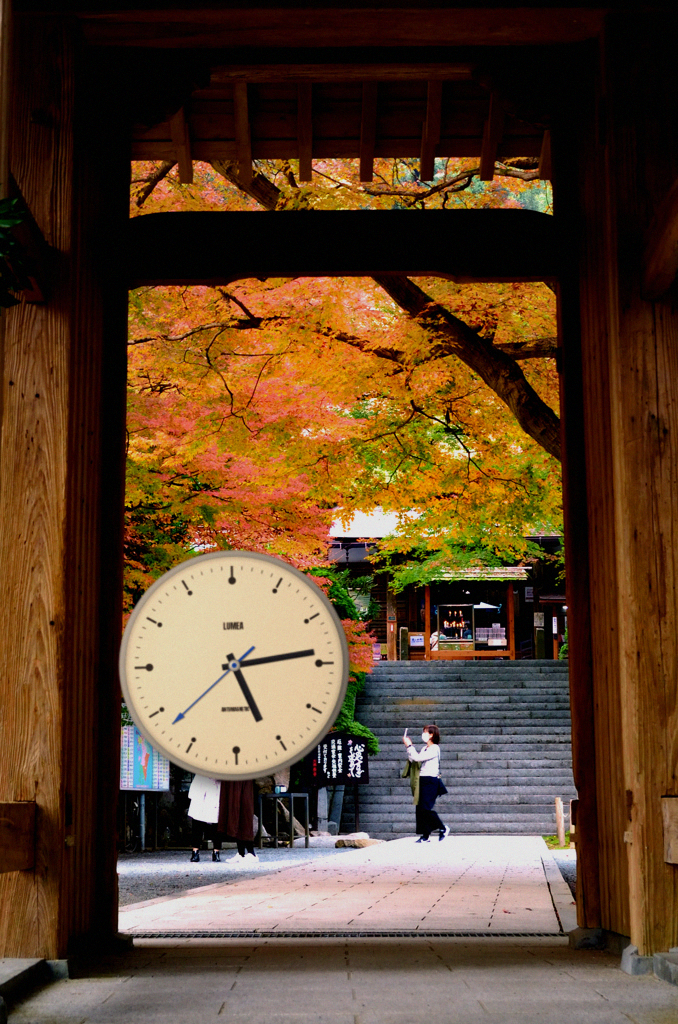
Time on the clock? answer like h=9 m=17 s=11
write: h=5 m=13 s=38
